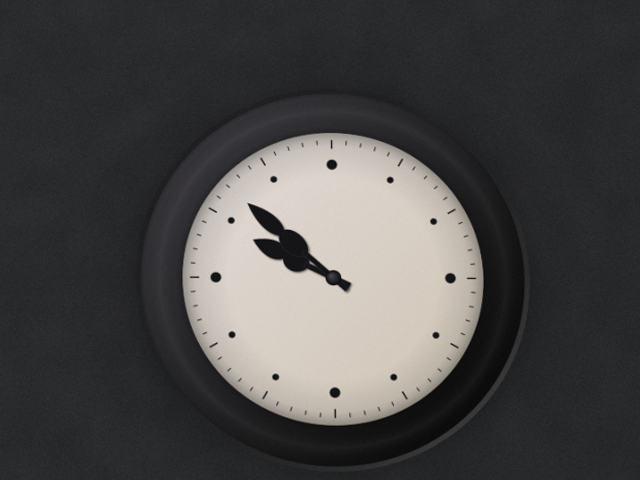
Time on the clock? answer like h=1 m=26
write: h=9 m=52
